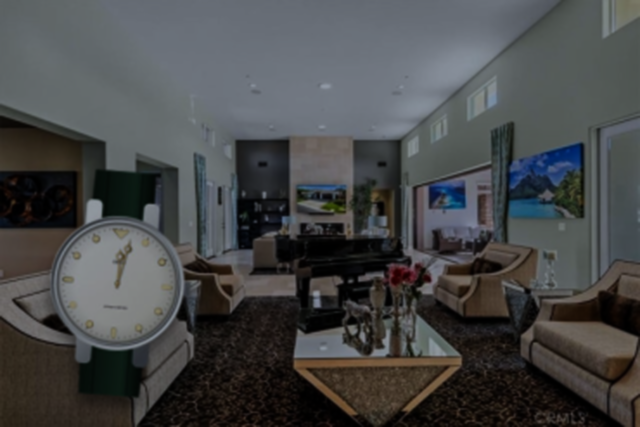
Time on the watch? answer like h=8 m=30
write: h=12 m=2
